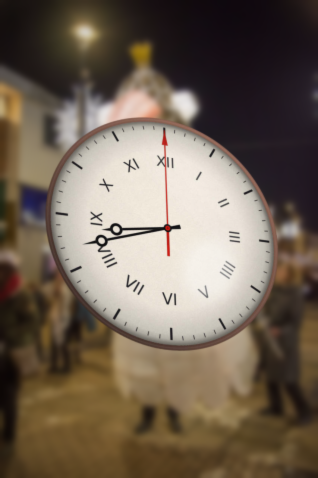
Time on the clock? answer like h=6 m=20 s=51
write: h=8 m=42 s=0
